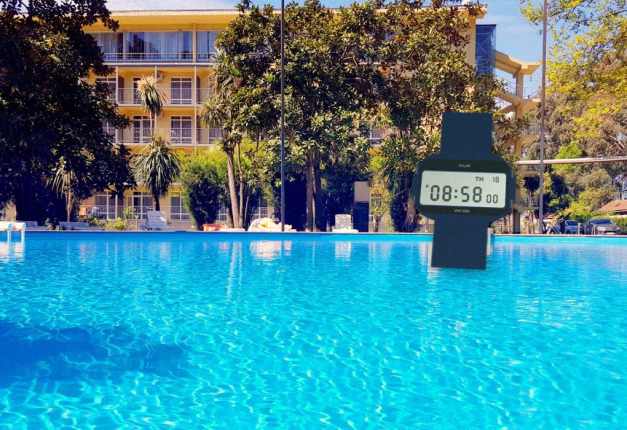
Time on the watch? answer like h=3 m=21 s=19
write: h=8 m=58 s=0
